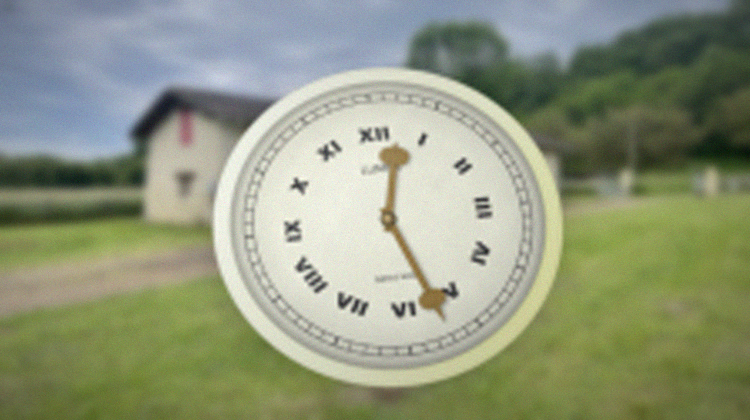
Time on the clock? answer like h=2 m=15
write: h=12 m=27
